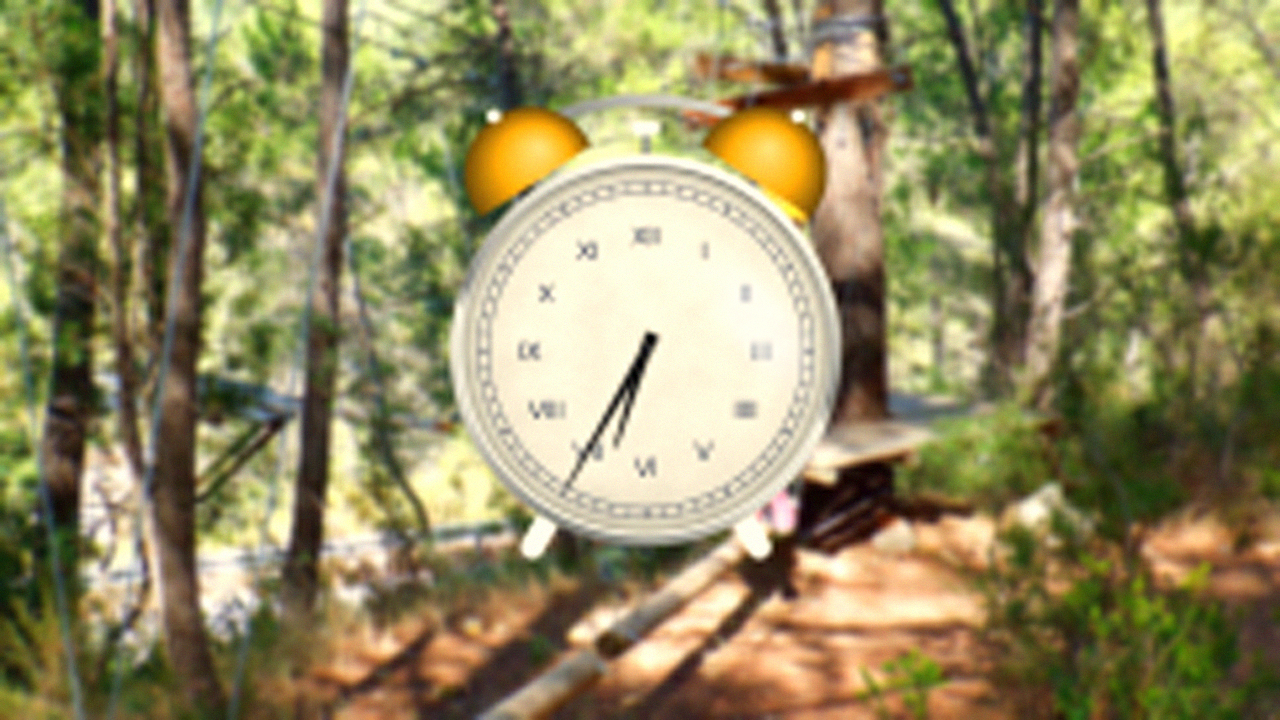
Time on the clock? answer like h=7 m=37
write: h=6 m=35
